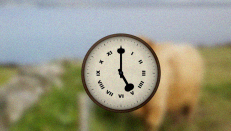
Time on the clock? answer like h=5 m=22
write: h=5 m=0
